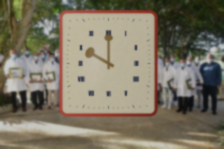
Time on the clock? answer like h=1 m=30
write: h=10 m=0
